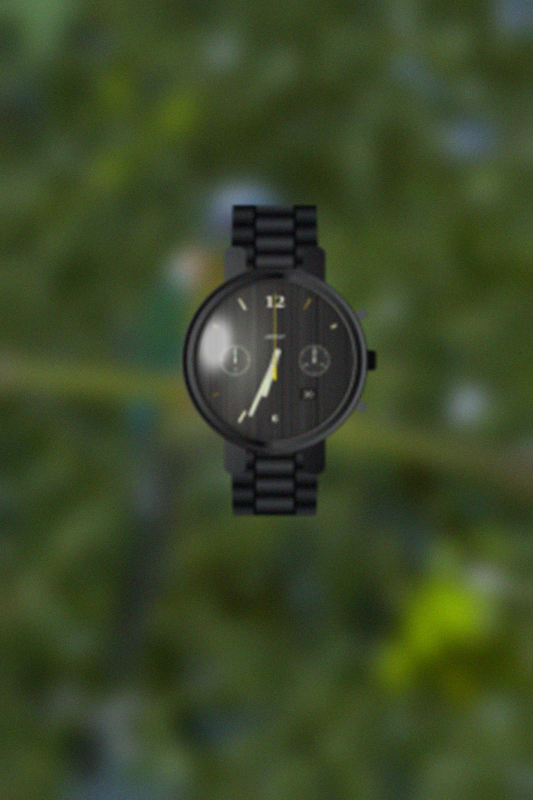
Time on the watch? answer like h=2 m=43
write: h=6 m=34
